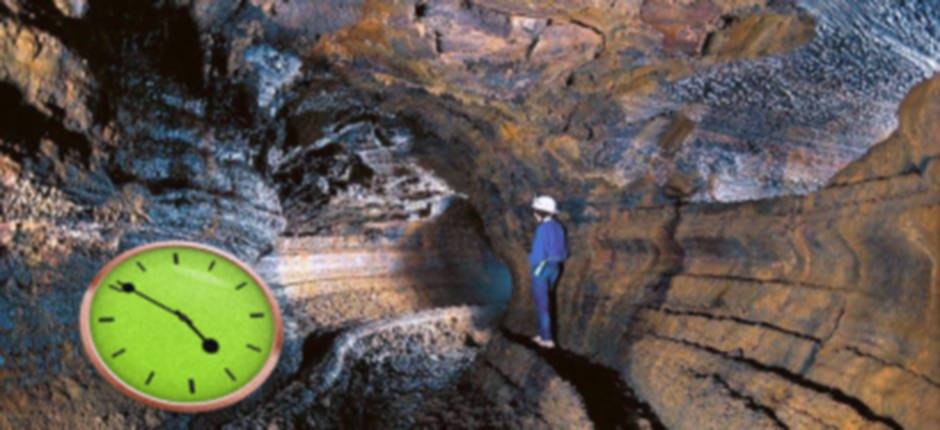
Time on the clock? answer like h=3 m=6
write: h=4 m=51
